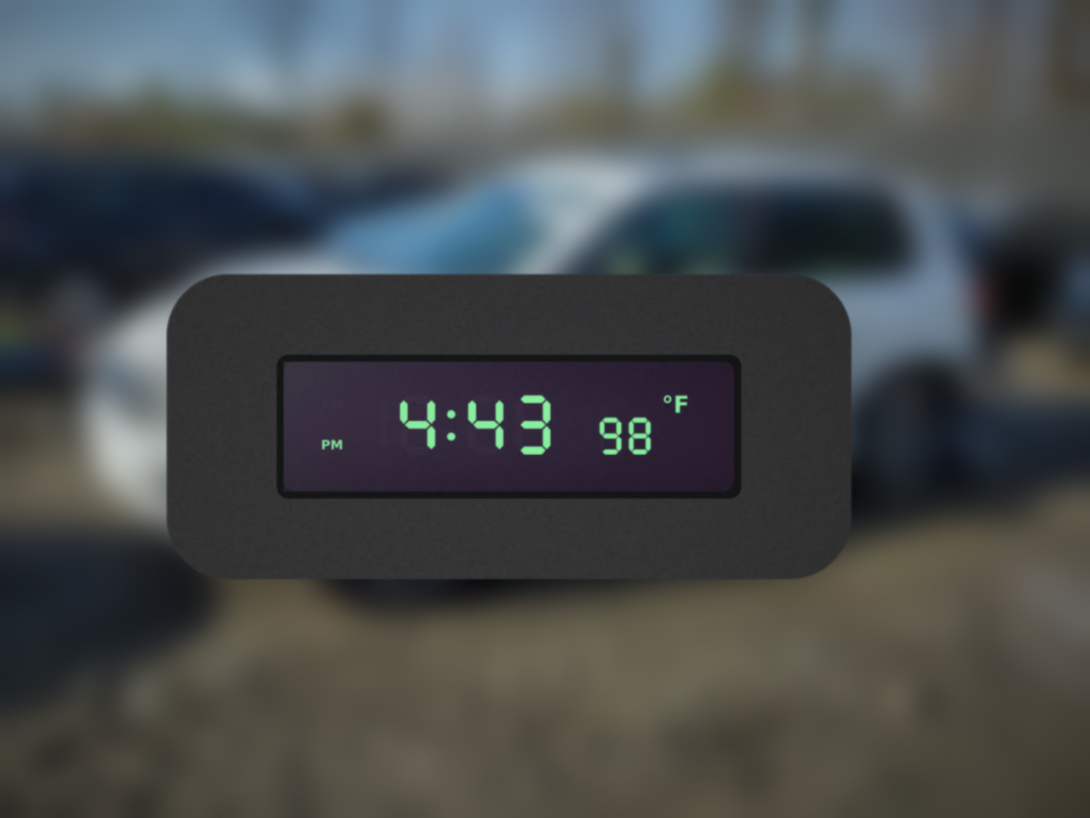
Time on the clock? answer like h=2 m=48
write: h=4 m=43
